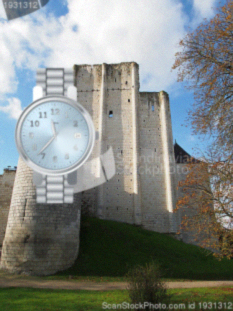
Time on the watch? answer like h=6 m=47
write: h=11 m=37
